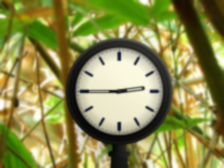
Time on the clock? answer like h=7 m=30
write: h=2 m=45
